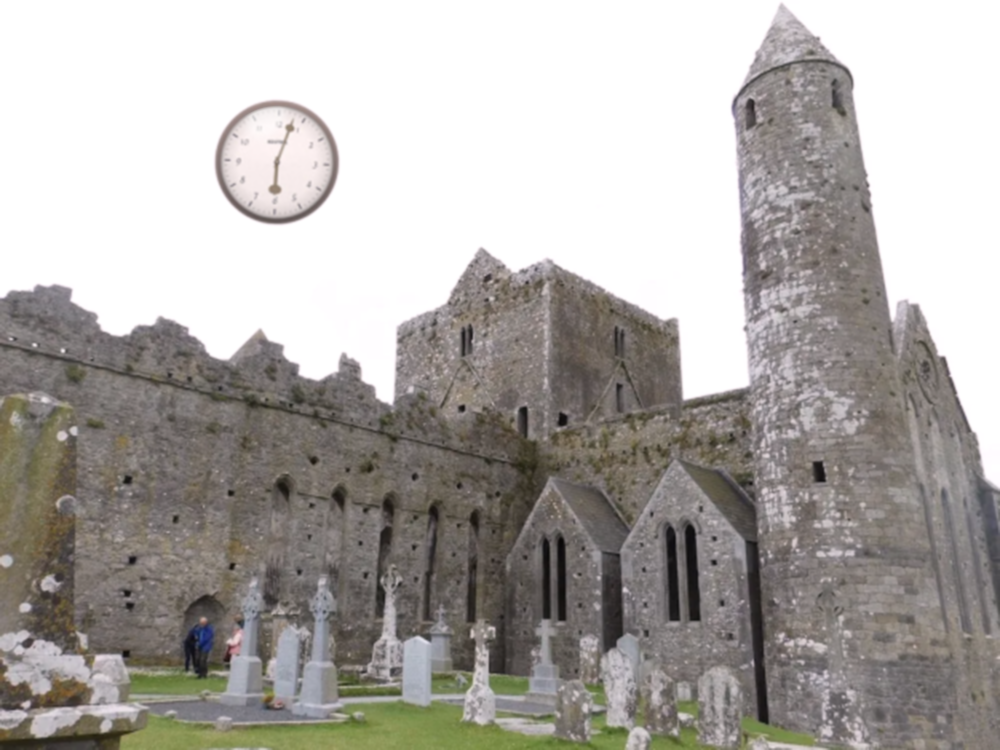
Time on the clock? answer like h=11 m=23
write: h=6 m=3
